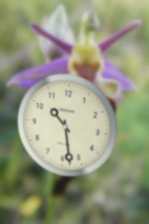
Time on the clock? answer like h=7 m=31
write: h=10 m=28
